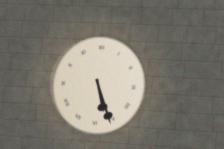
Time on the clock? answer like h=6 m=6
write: h=5 m=26
